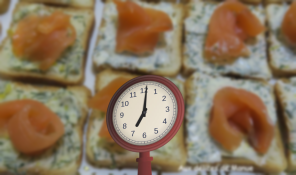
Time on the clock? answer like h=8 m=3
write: h=7 m=1
